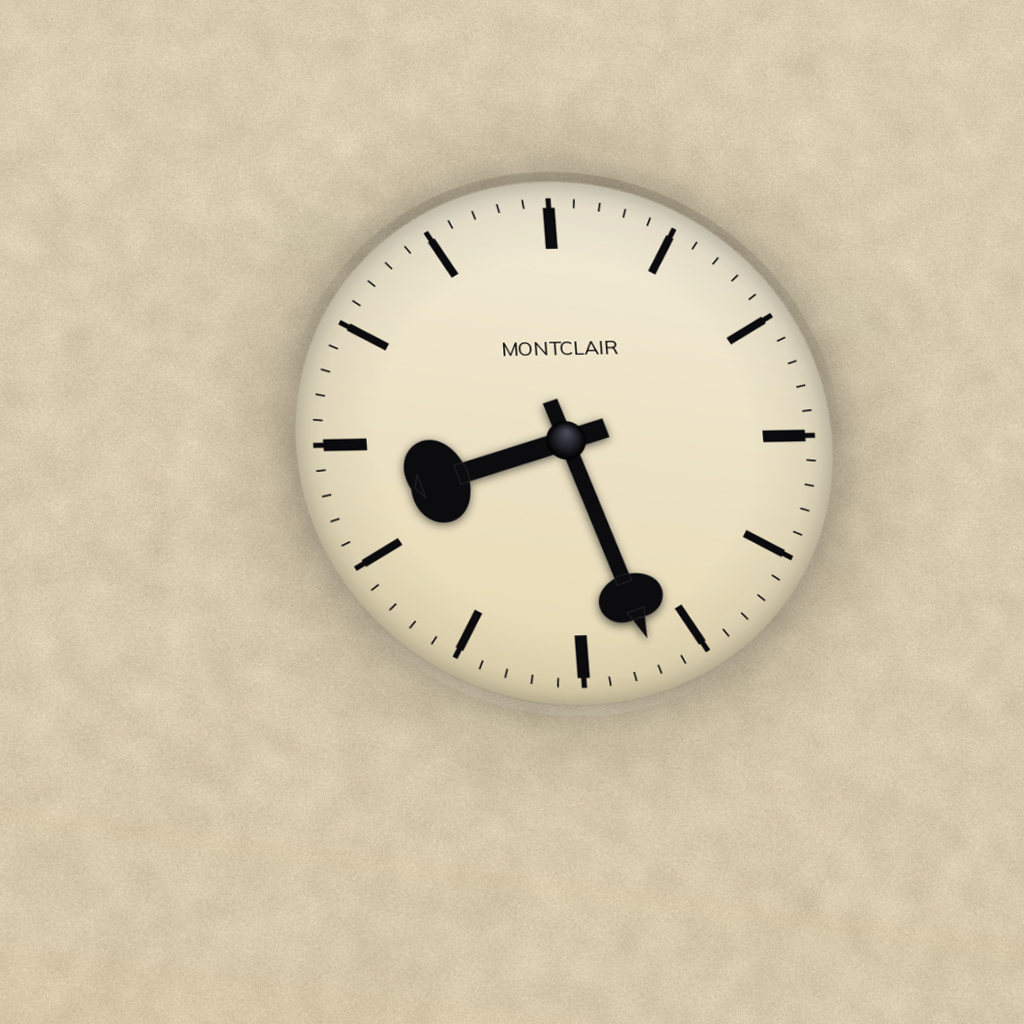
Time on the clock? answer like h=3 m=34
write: h=8 m=27
